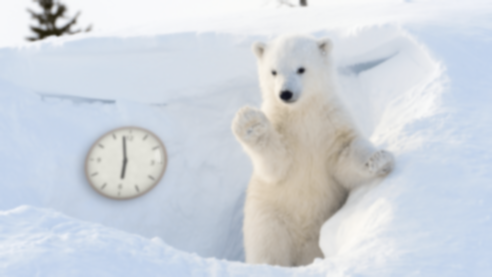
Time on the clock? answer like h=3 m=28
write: h=5 m=58
